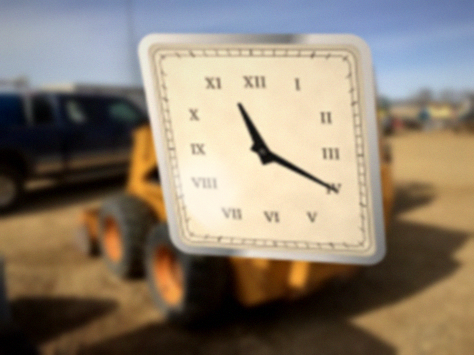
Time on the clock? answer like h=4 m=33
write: h=11 m=20
